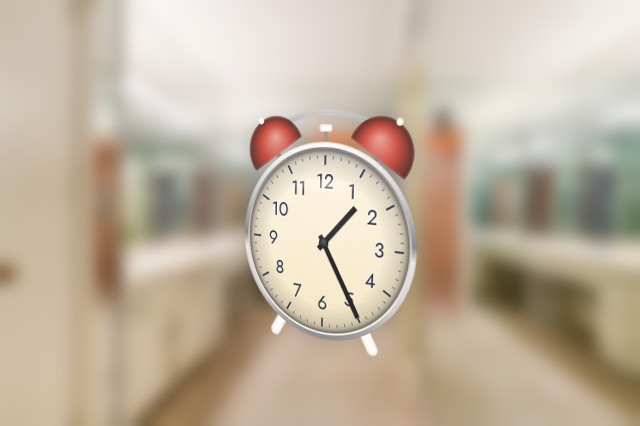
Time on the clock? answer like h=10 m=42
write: h=1 m=25
